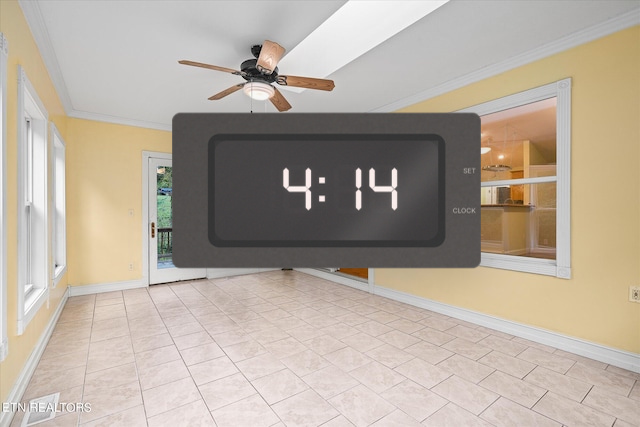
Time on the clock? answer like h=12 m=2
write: h=4 m=14
